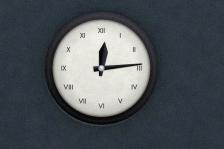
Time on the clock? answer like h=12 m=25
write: h=12 m=14
